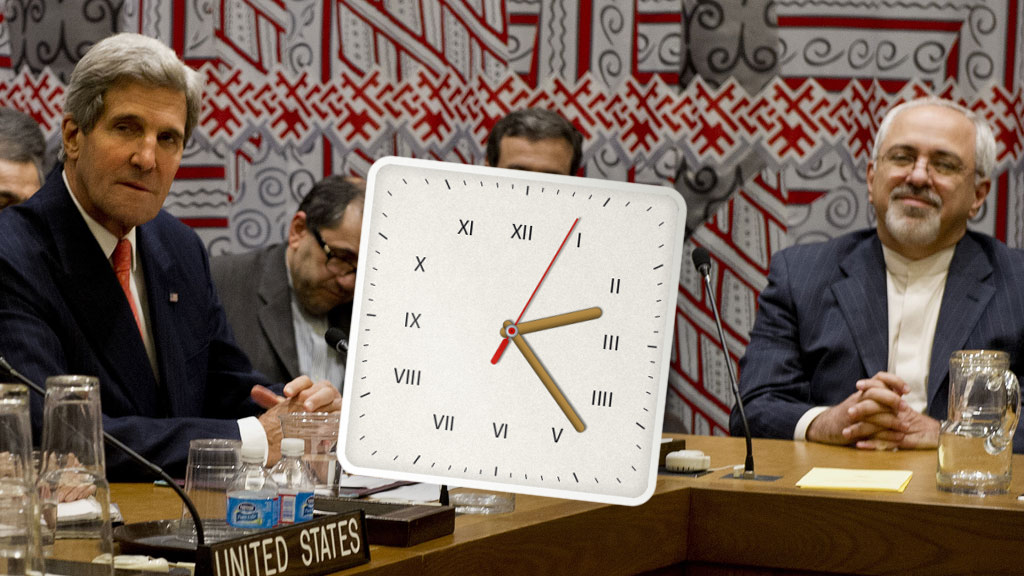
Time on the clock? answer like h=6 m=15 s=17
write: h=2 m=23 s=4
